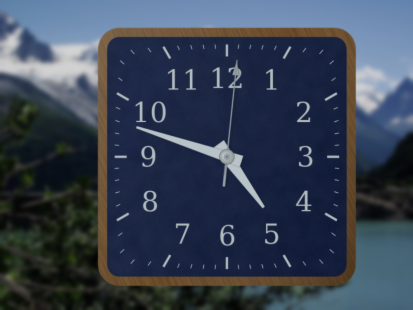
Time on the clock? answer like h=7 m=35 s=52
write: h=4 m=48 s=1
